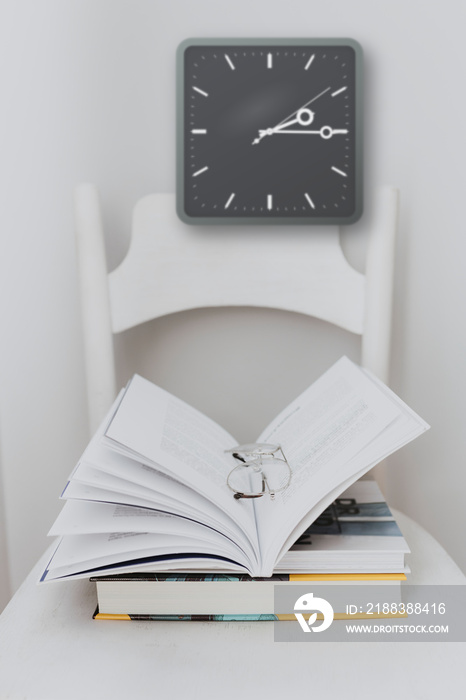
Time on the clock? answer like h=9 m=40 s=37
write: h=2 m=15 s=9
